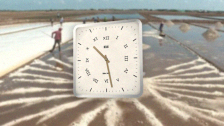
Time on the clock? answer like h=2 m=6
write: h=10 m=28
